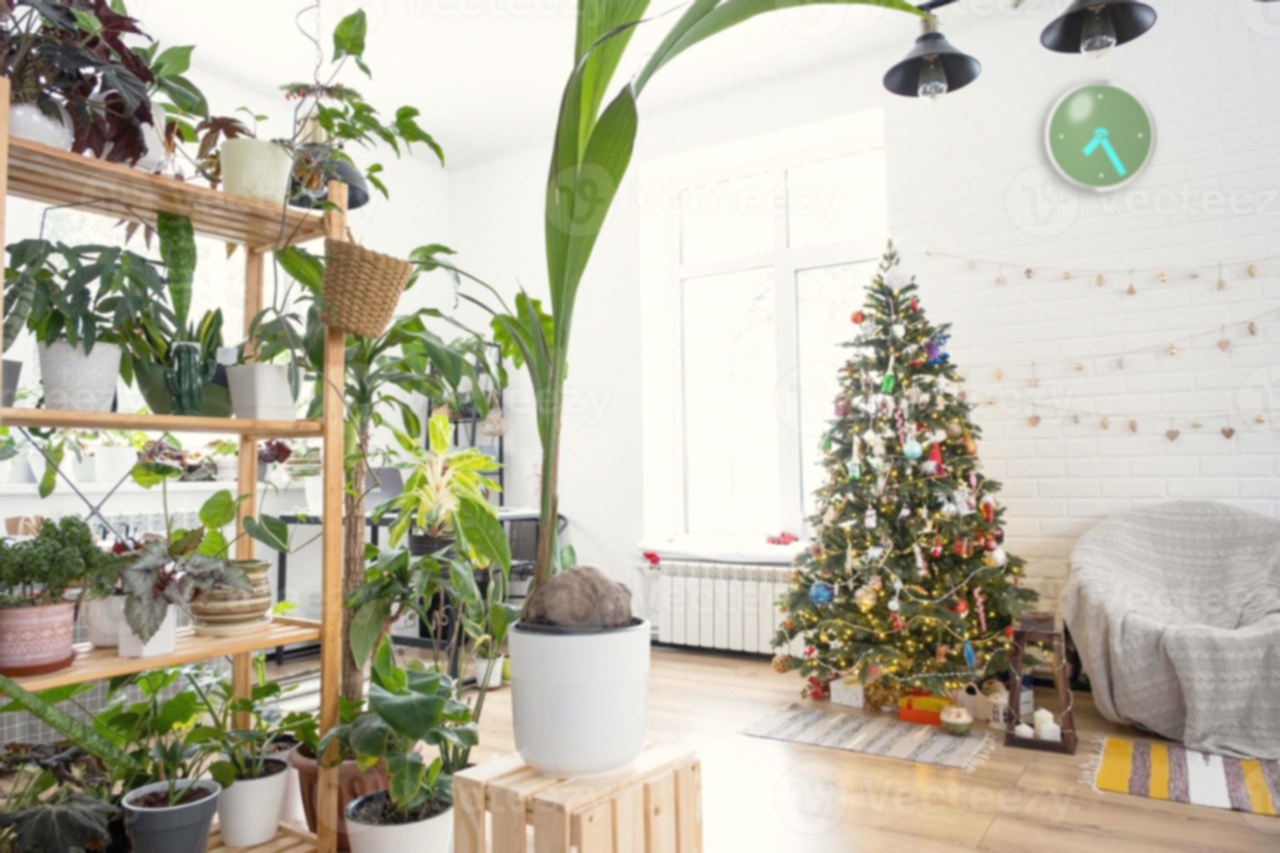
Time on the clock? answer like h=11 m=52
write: h=7 m=25
